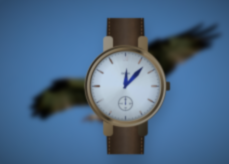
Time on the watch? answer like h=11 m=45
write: h=12 m=7
